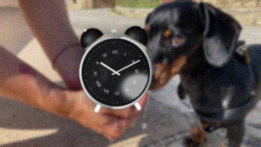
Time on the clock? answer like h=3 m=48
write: h=10 m=11
